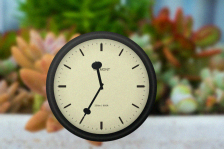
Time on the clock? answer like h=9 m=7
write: h=11 m=35
